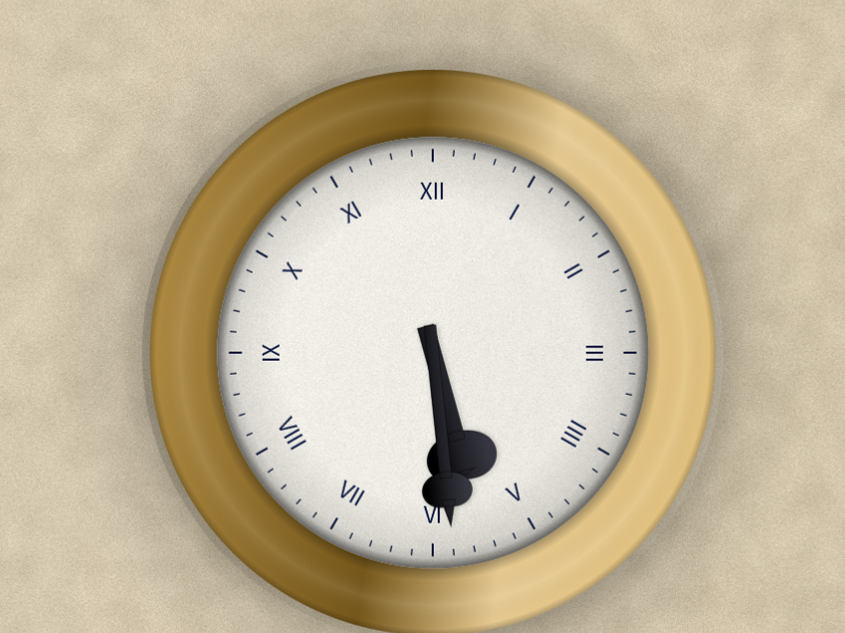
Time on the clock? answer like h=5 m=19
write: h=5 m=29
